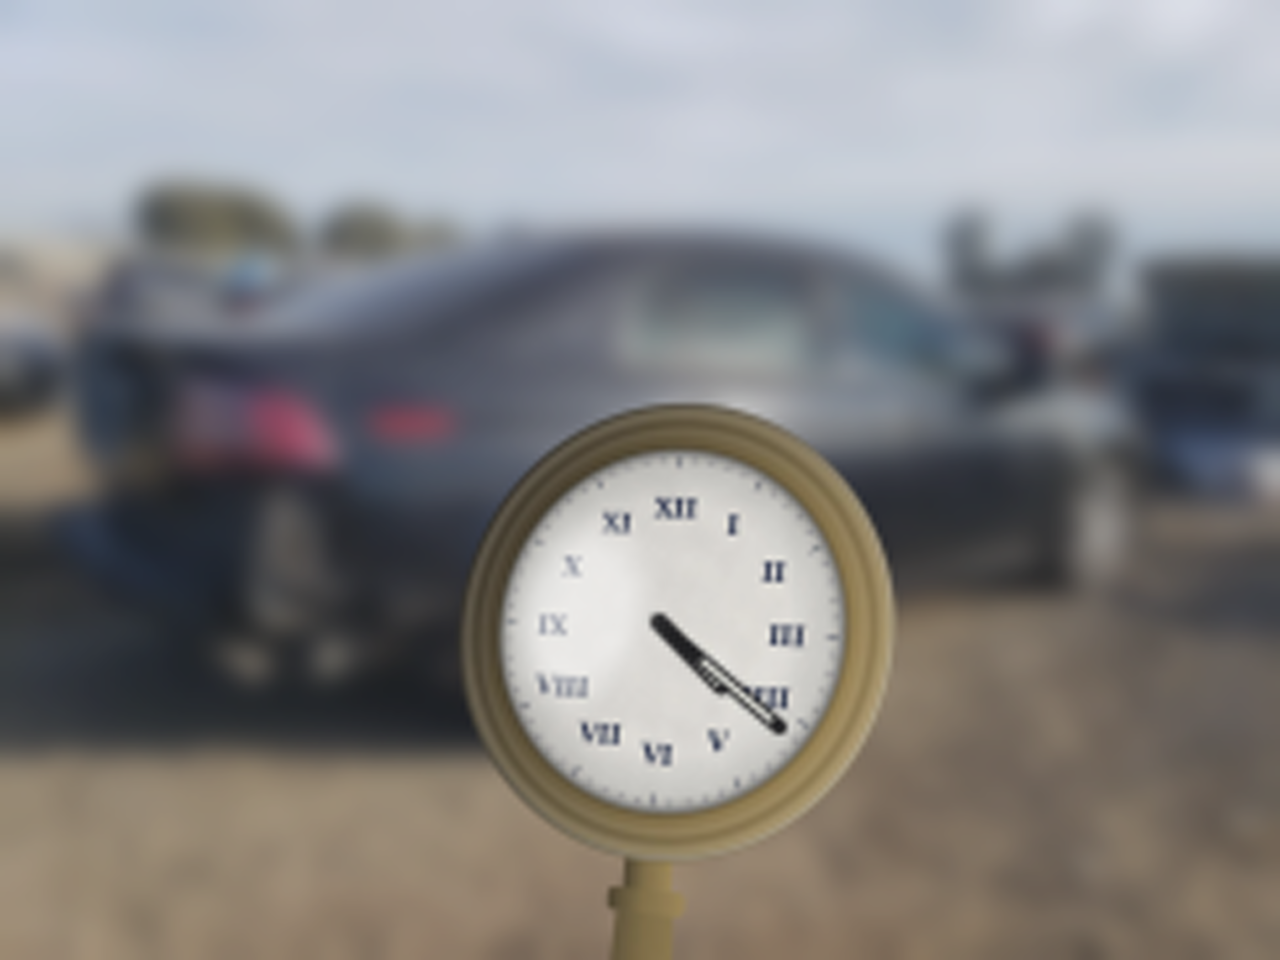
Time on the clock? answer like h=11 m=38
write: h=4 m=21
